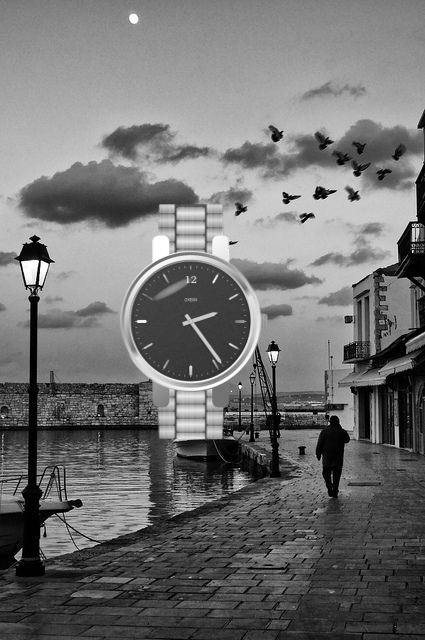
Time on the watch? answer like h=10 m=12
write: h=2 m=24
